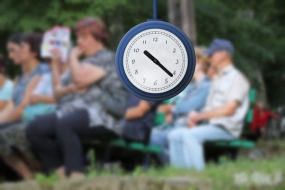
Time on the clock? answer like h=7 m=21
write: h=10 m=22
